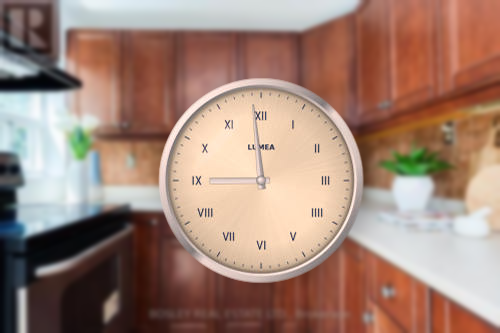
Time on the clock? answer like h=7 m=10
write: h=8 m=59
